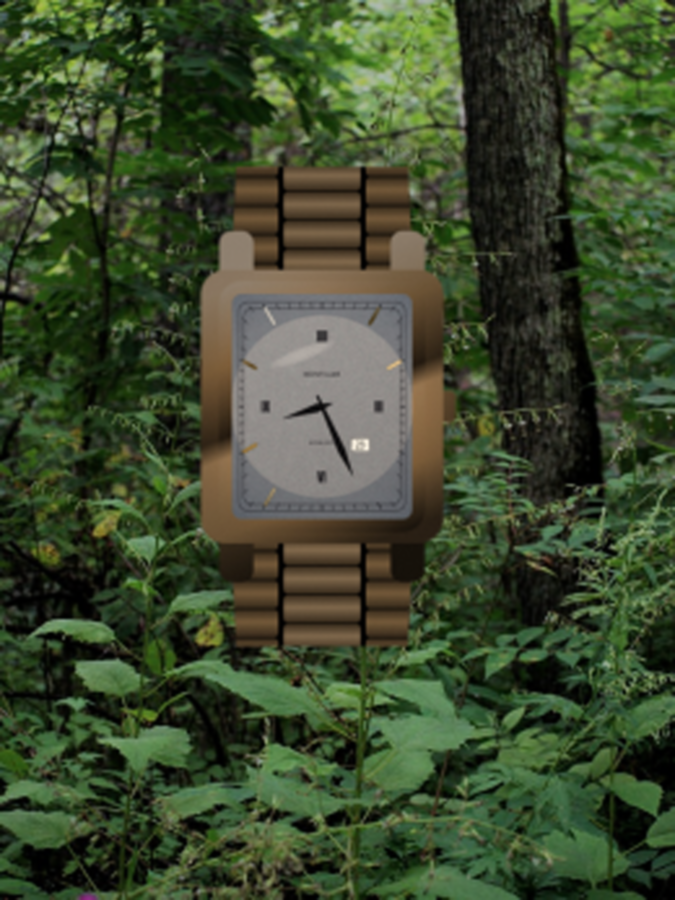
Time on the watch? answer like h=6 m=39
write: h=8 m=26
